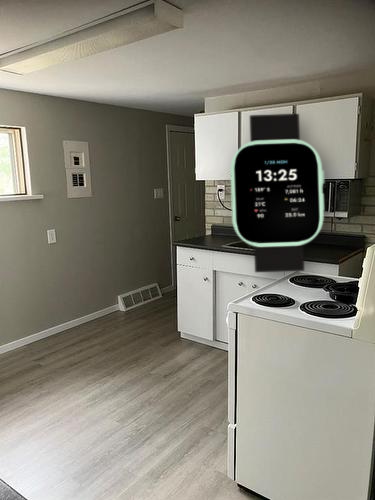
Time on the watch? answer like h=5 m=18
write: h=13 m=25
